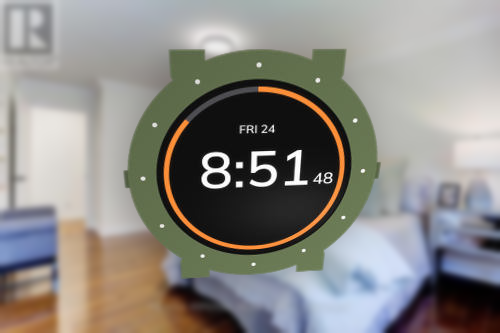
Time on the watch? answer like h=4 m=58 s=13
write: h=8 m=51 s=48
